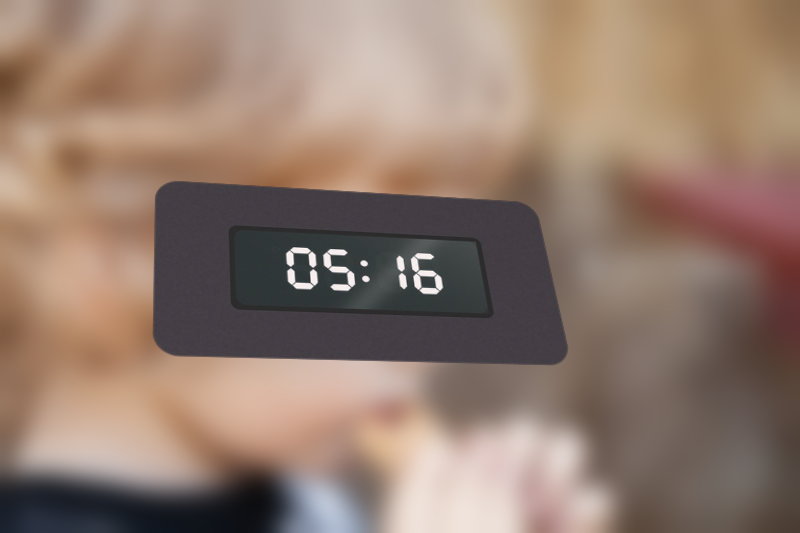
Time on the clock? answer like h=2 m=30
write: h=5 m=16
